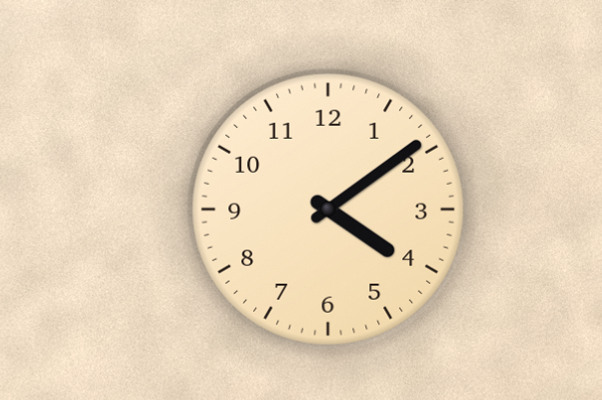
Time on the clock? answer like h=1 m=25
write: h=4 m=9
